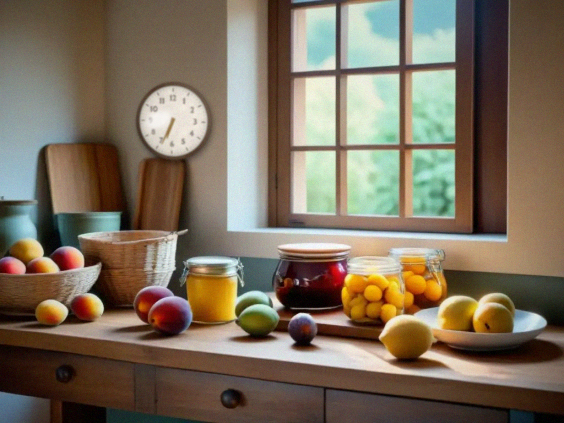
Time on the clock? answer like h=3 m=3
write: h=6 m=34
